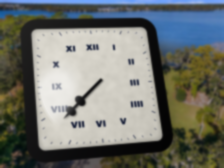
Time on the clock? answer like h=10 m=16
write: h=7 m=38
